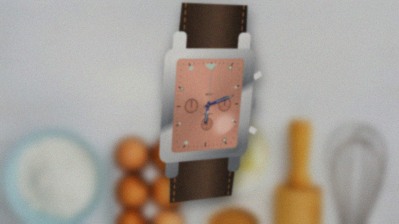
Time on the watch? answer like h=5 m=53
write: h=6 m=12
